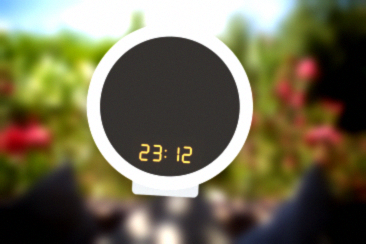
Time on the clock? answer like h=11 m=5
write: h=23 m=12
